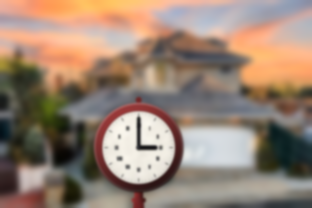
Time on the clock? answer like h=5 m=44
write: h=3 m=0
